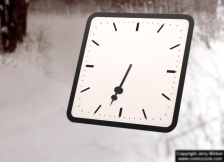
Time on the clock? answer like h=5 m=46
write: h=6 m=33
